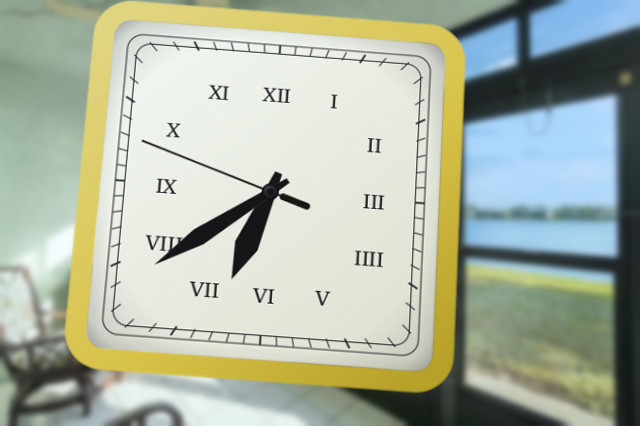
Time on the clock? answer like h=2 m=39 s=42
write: h=6 m=38 s=48
